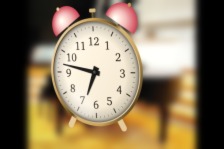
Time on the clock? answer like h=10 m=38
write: h=6 m=47
